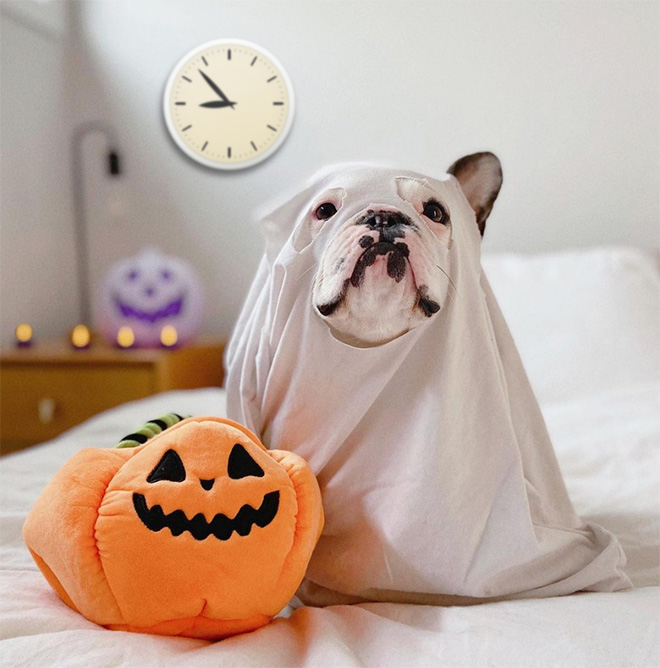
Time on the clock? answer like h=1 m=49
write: h=8 m=53
